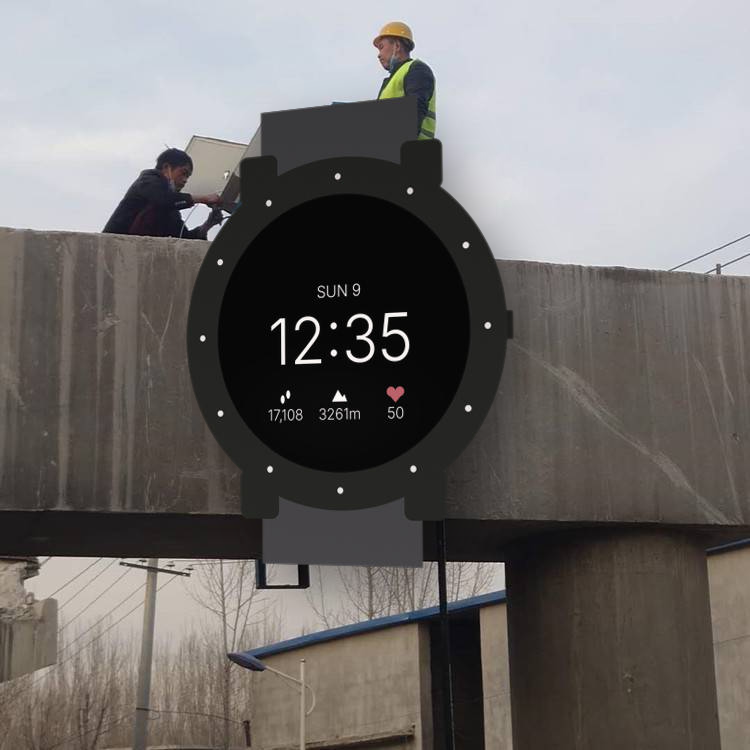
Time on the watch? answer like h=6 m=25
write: h=12 m=35
